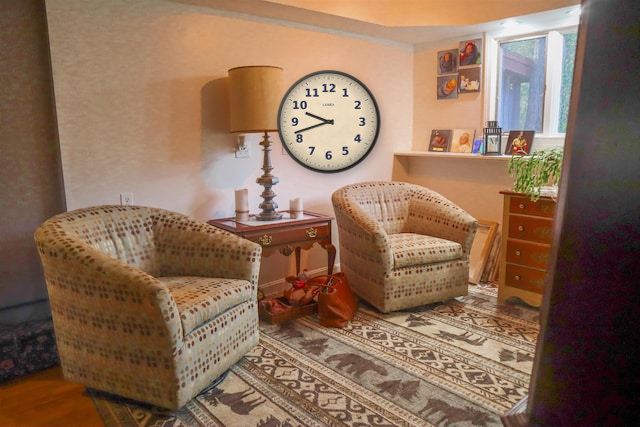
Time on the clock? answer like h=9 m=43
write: h=9 m=42
